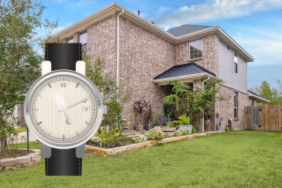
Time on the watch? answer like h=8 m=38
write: h=5 m=11
